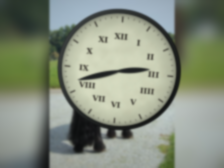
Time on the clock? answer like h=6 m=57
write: h=2 m=42
